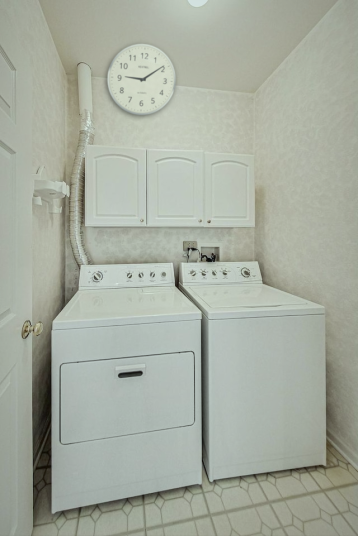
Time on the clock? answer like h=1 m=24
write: h=9 m=9
